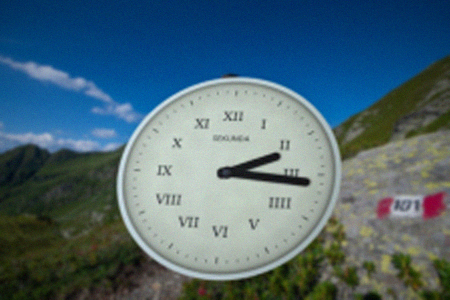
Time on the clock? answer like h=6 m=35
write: h=2 m=16
